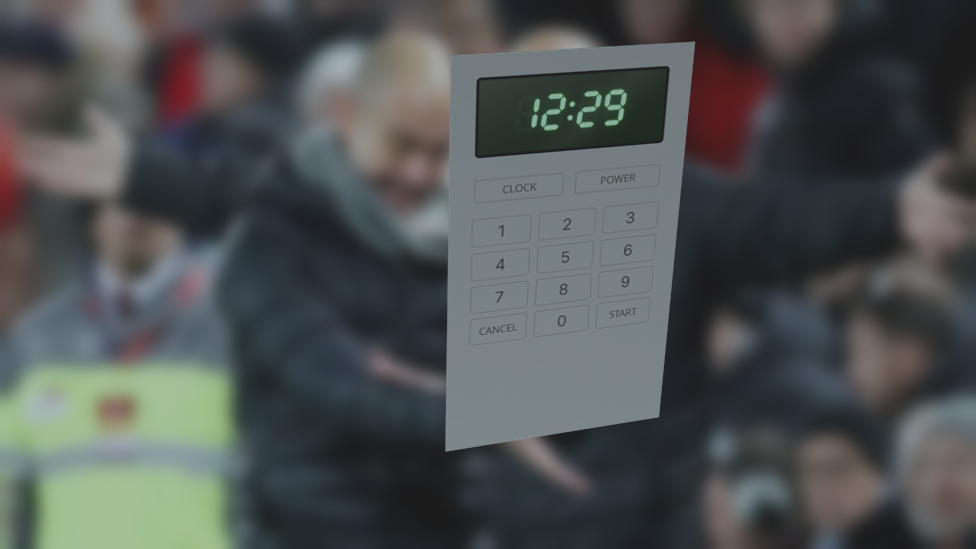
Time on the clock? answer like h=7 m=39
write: h=12 m=29
